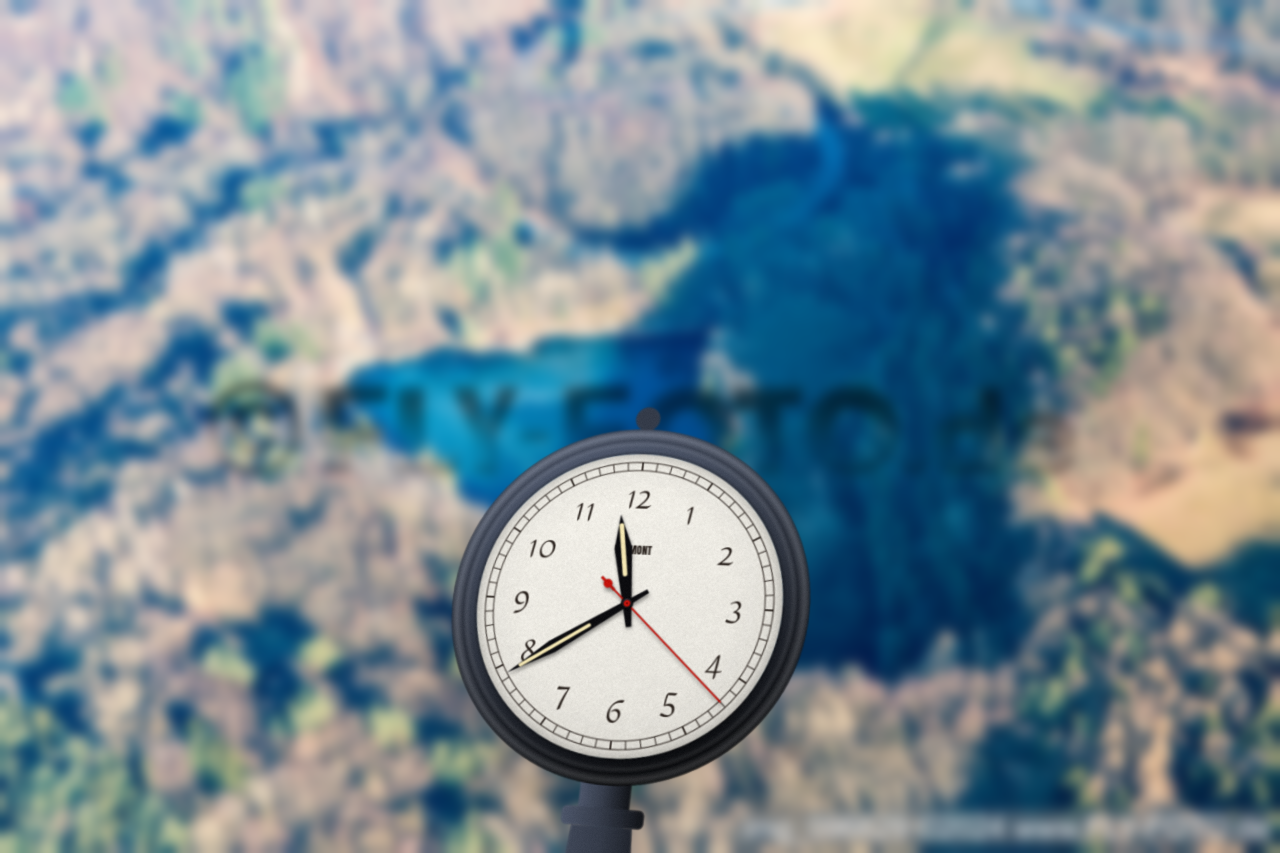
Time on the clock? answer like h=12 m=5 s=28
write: h=11 m=39 s=22
